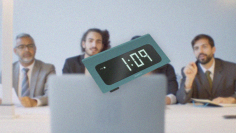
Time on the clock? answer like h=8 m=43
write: h=1 m=9
